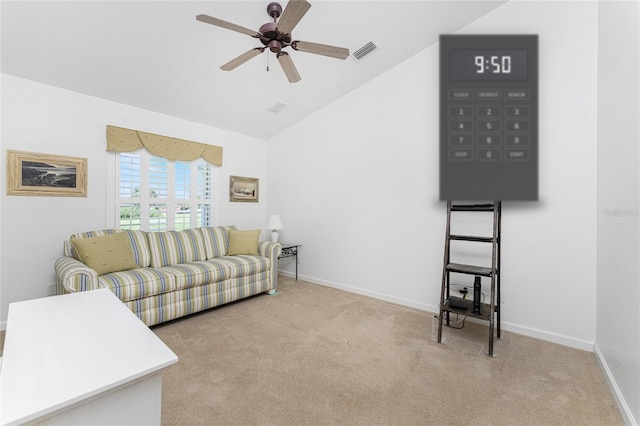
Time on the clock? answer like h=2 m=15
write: h=9 m=50
